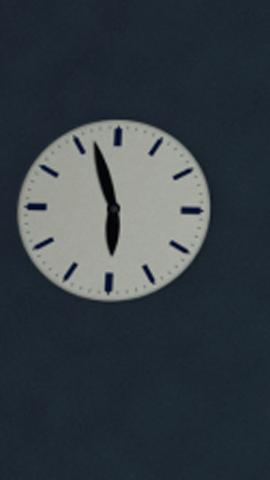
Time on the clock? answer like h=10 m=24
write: h=5 m=57
